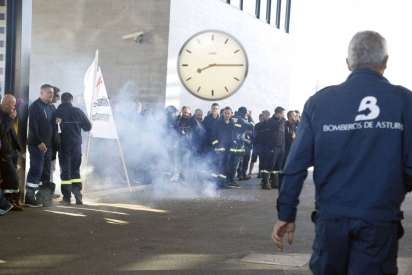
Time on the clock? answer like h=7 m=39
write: h=8 m=15
